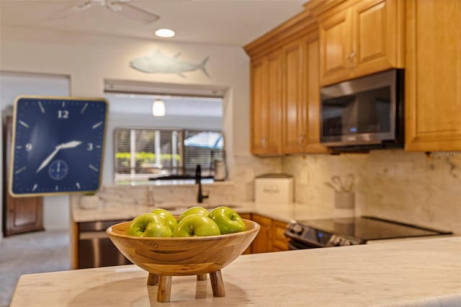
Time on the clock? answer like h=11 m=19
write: h=2 m=37
